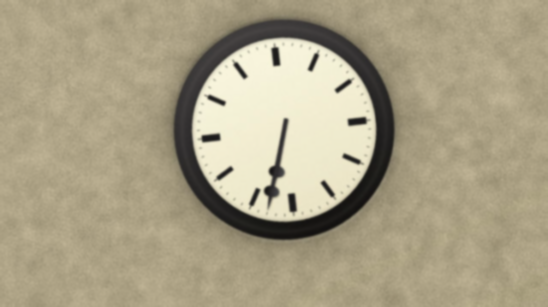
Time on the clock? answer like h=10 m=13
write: h=6 m=33
